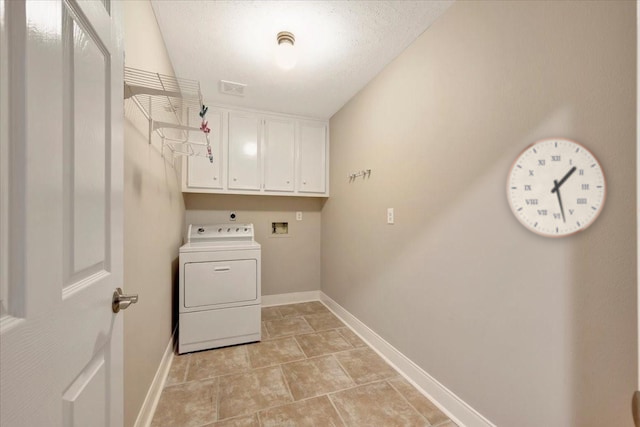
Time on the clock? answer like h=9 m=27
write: h=1 m=28
